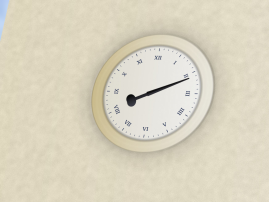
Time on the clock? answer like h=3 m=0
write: h=8 m=11
